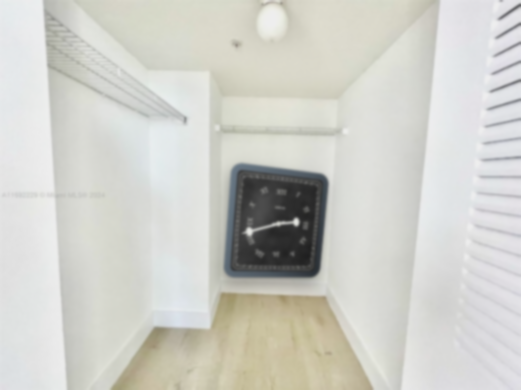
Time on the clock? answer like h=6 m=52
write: h=2 m=42
